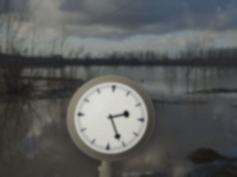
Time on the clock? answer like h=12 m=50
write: h=2 m=26
